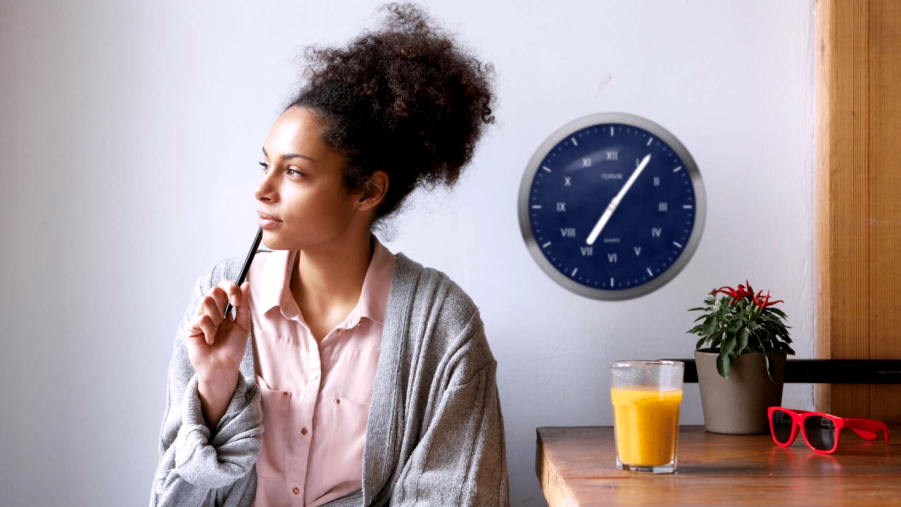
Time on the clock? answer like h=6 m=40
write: h=7 m=6
